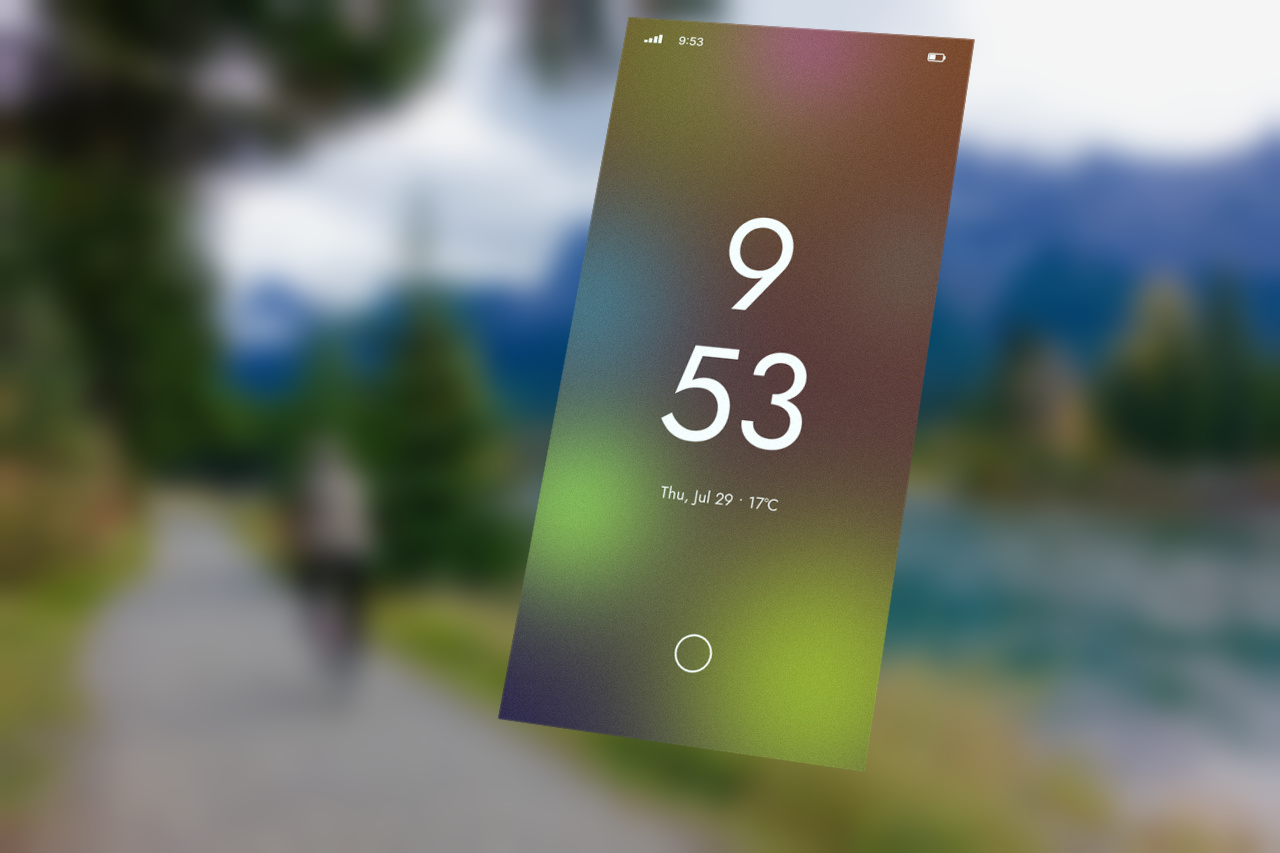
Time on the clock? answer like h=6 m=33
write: h=9 m=53
